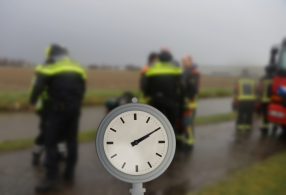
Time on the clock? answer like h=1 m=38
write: h=2 m=10
